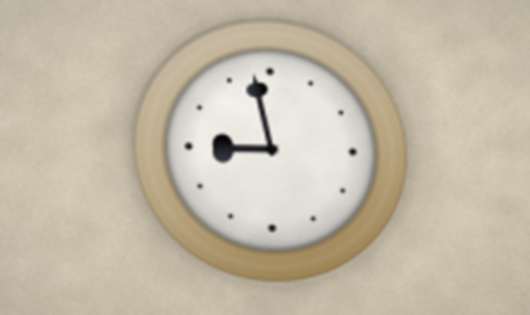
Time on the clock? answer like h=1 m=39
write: h=8 m=58
